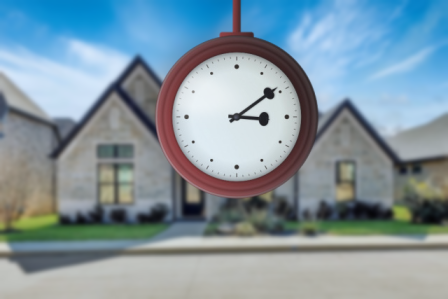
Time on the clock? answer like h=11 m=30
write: h=3 m=9
